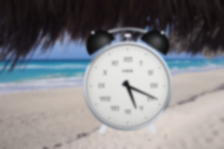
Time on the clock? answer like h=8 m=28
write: h=5 m=19
